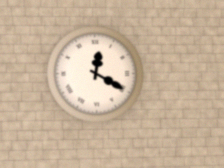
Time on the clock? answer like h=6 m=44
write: h=12 m=20
